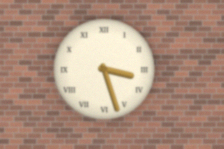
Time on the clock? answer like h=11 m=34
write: h=3 m=27
